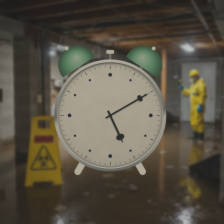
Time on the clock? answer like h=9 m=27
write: h=5 m=10
